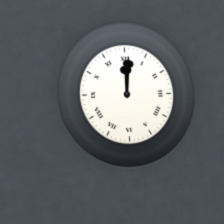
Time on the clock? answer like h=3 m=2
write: h=12 m=1
